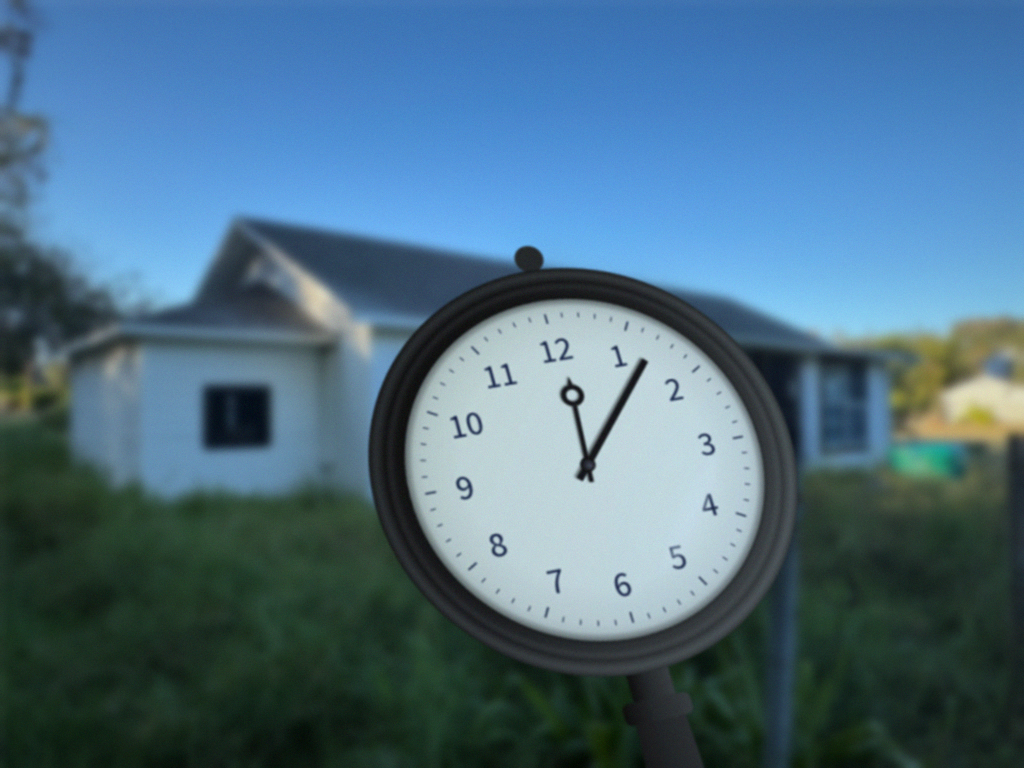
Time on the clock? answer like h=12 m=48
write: h=12 m=7
